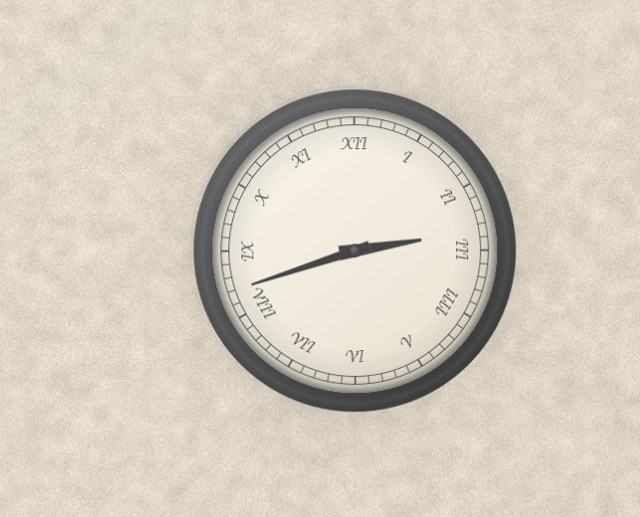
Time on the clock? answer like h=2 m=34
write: h=2 m=42
